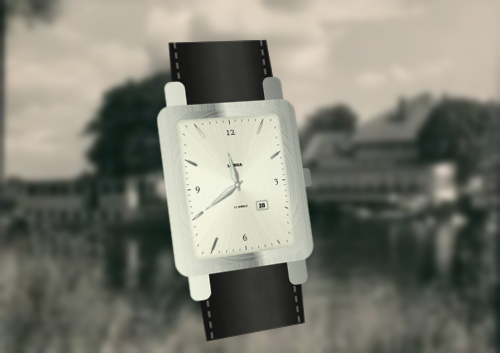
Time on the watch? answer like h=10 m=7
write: h=11 m=40
